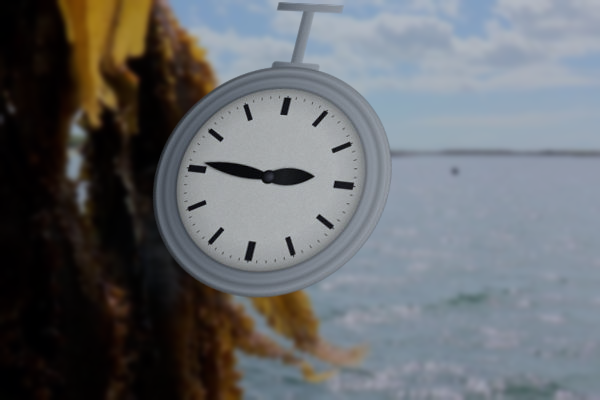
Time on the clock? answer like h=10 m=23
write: h=2 m=46
